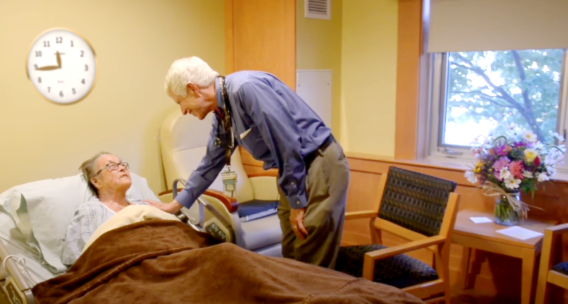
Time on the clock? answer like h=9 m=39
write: h=11 m=44
